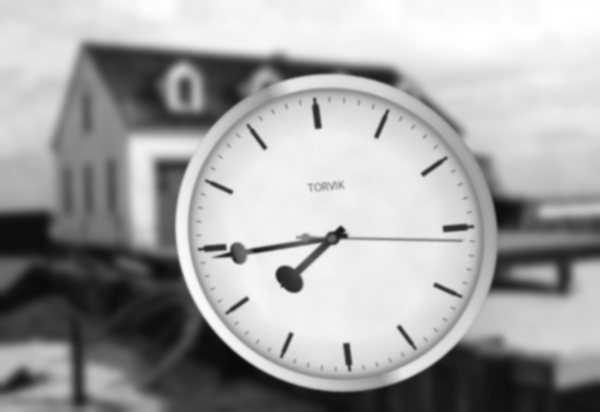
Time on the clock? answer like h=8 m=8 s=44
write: h=7 m=44 s=16
